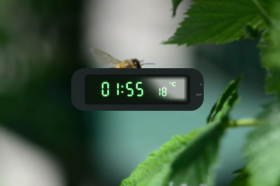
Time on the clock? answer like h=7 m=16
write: h=1 m=55
